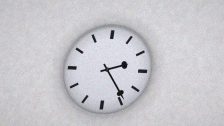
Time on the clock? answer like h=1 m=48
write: h=2 m=24
